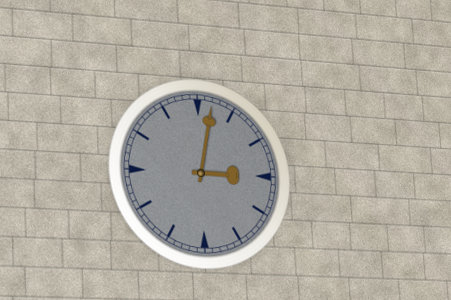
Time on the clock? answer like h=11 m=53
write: h=3 m=2
